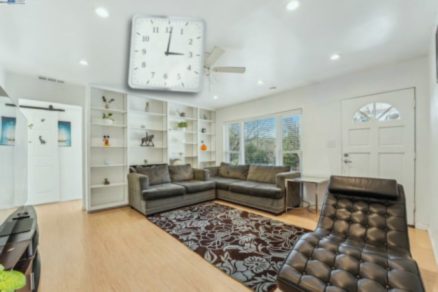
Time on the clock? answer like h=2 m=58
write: h=3 m=1
